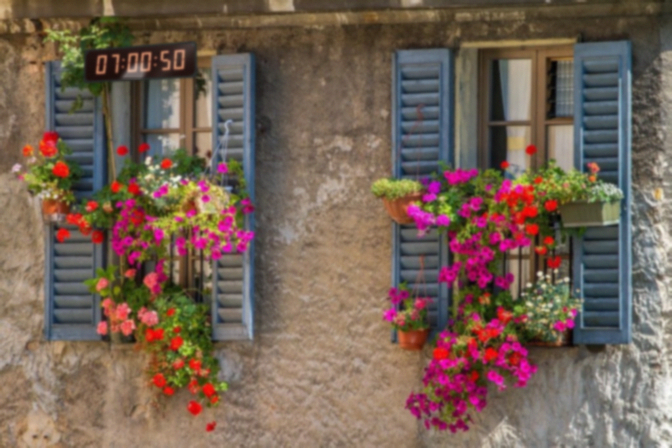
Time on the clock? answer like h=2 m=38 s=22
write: h=7 m=0 s=50
